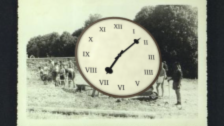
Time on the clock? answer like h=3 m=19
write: h=7 m=8
